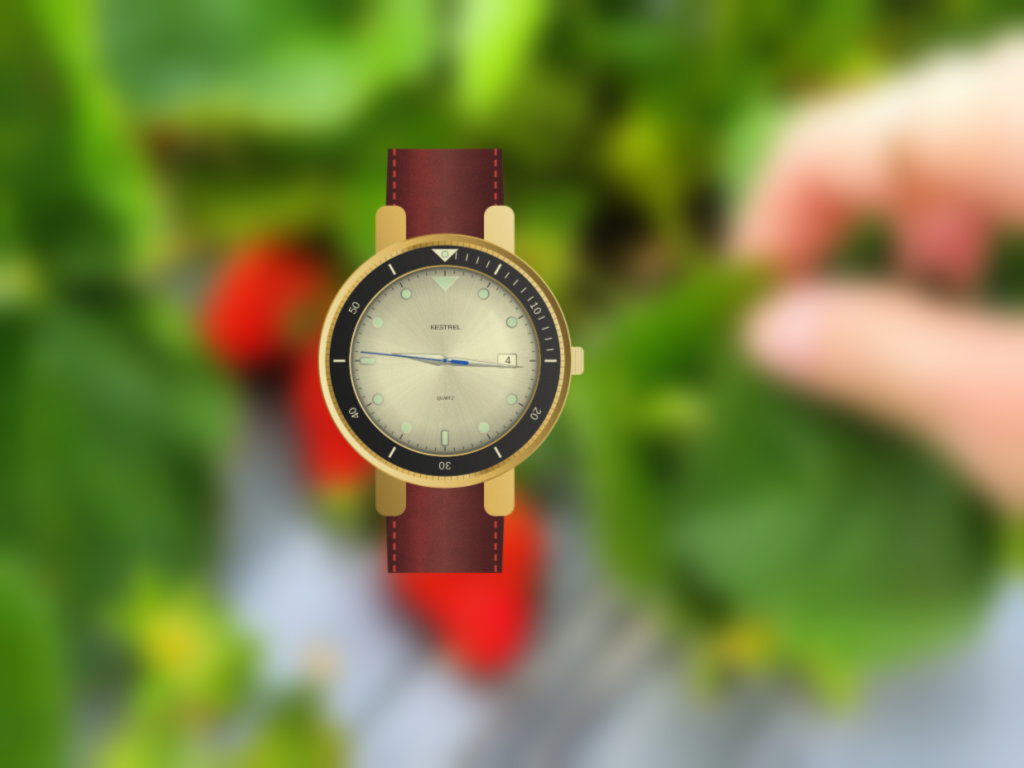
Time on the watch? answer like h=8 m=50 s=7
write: h=9 m=15 s=46
